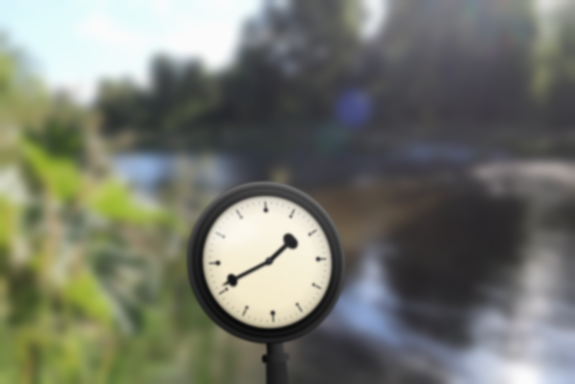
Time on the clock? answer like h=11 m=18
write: h=1 m=41
